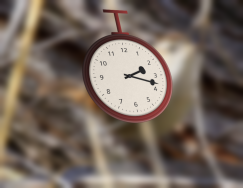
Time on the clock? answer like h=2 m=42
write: h=2 m=18
